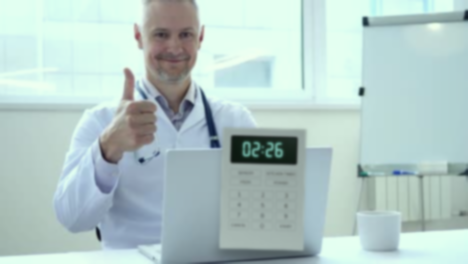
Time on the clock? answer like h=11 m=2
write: h=2 m=26
